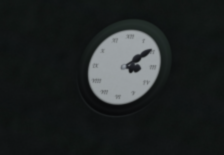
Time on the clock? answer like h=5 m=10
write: h=3 m=9
